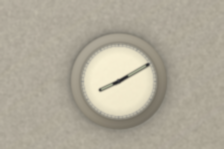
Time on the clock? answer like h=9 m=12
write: h=8 m=10
